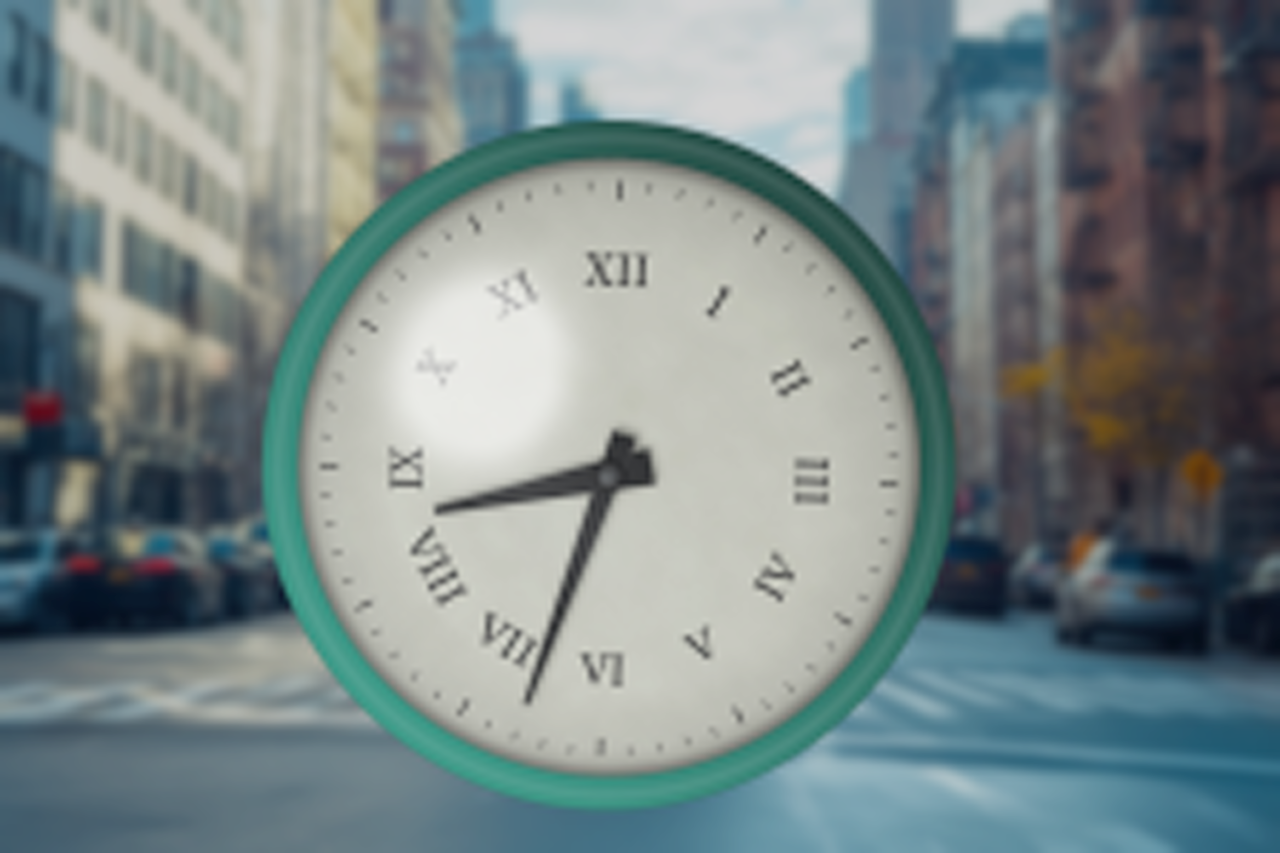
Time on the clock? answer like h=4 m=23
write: h=8 m=33
